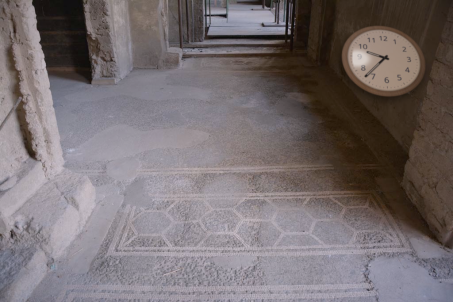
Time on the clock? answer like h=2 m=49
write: h=9 m=37
